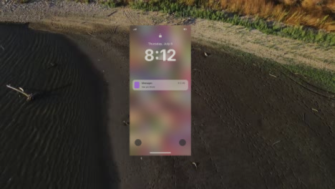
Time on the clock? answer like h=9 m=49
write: h=8 m=12
